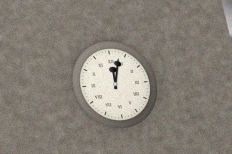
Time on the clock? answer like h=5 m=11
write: h=12 m=3
